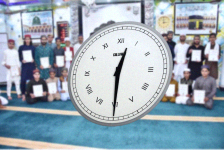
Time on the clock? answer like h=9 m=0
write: h=12 m=30
